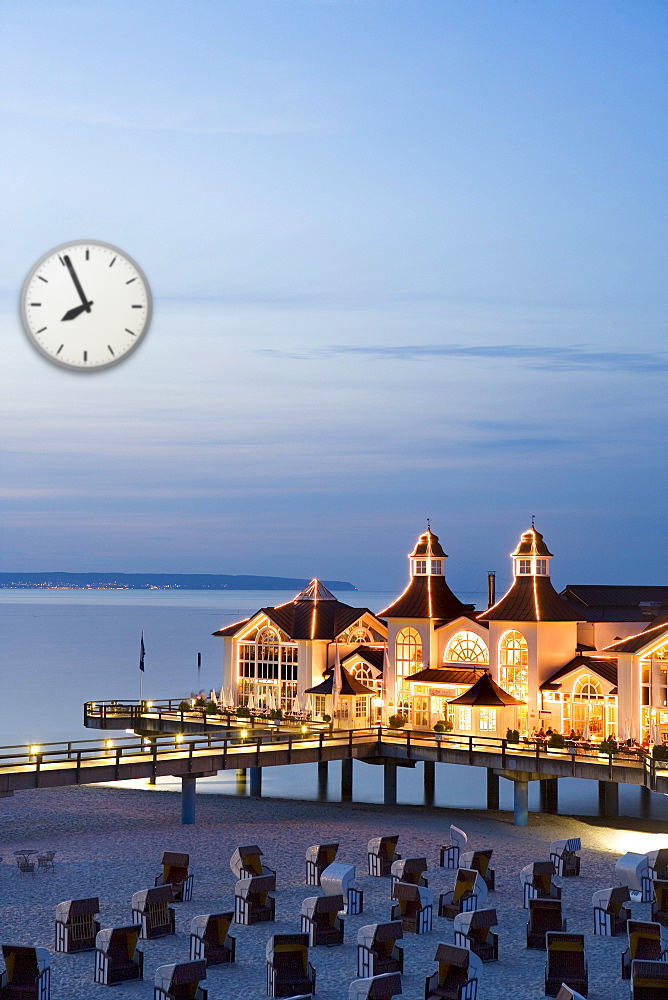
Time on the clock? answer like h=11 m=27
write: h=7 m=56
